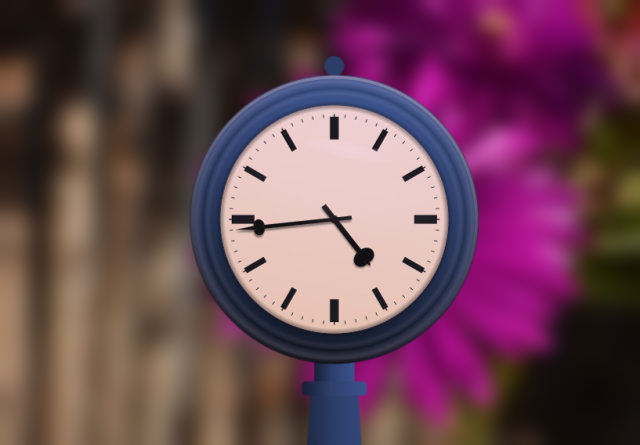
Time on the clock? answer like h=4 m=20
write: h=4 m=44
